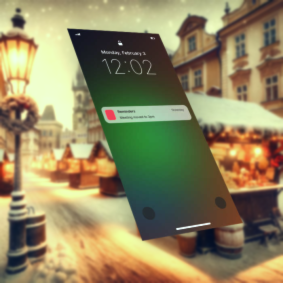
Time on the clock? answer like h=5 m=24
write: h=12 m=2
